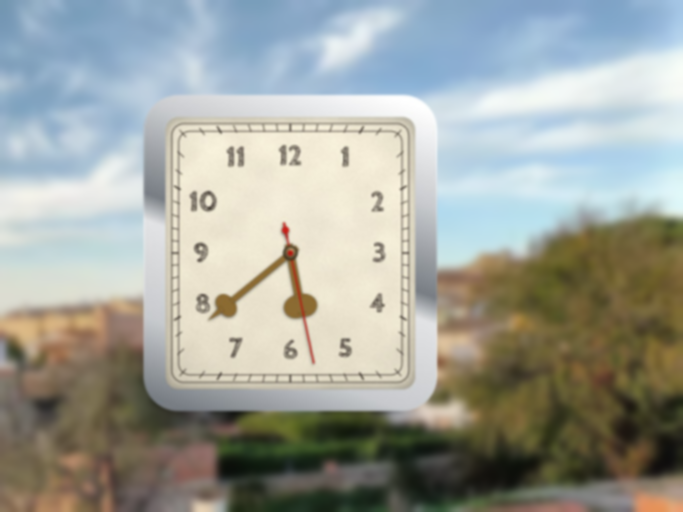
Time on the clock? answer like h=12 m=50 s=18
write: h=5 m=38 s=28
